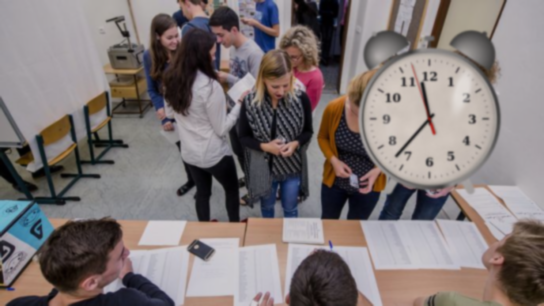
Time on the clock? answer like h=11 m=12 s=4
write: h=11 m=36 s=57
